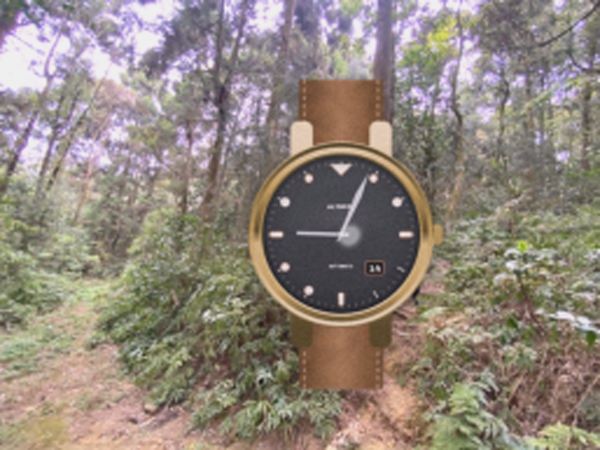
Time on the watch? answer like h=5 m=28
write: h=9 m=4
